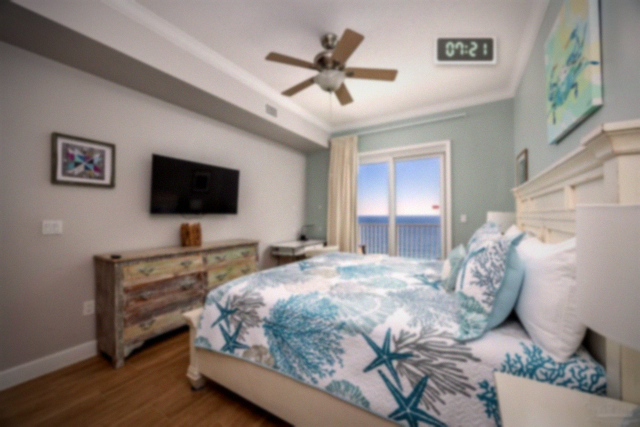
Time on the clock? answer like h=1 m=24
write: h=7 m=21
